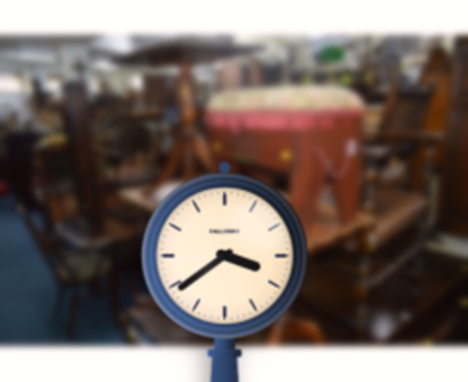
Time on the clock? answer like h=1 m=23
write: h=3 m=39
